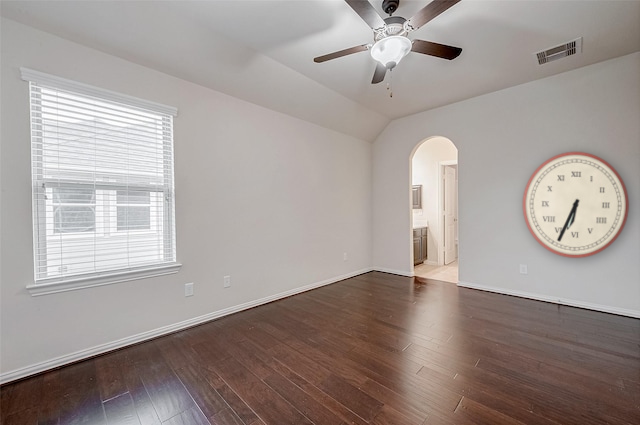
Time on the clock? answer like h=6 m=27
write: h=6 m=34
